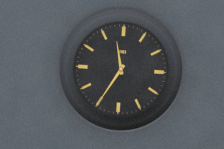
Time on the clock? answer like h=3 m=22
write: h=11 m=35
